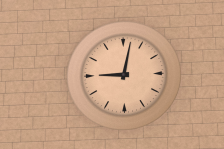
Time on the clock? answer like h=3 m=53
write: h=9 m=2
